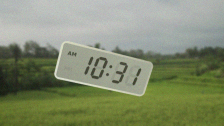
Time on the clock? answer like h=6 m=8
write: h=10 m=31
